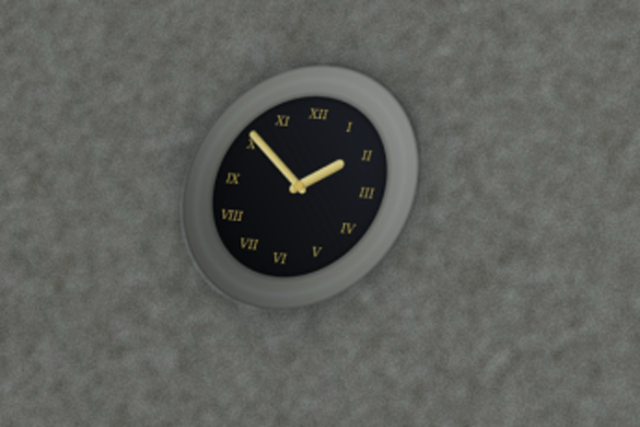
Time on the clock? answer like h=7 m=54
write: h=1 m=51
